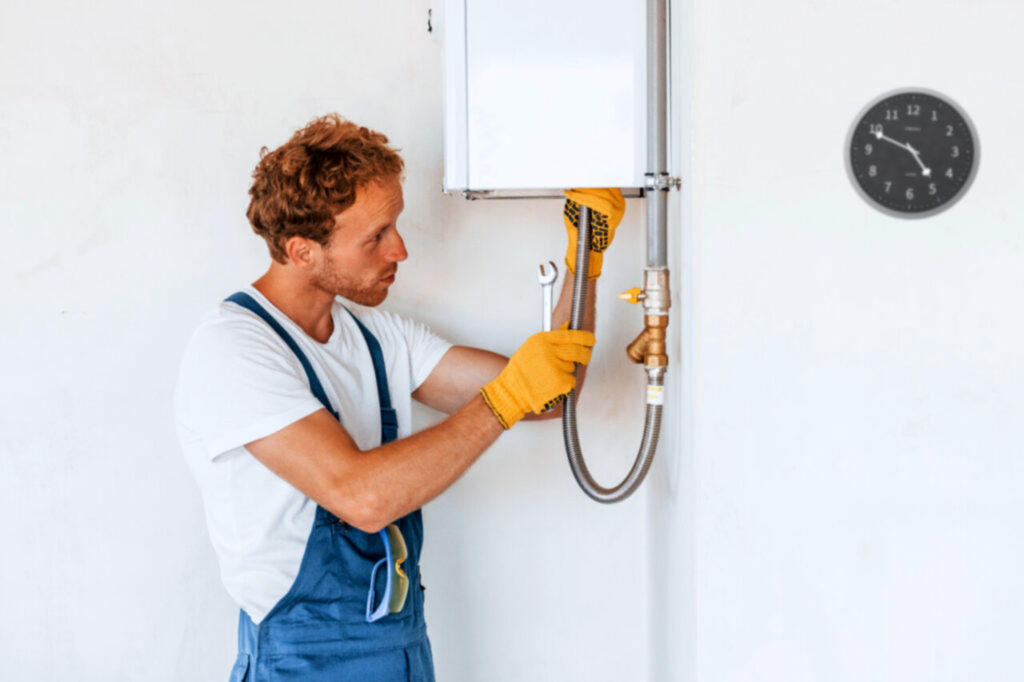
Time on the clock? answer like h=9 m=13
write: h=4 m=49
